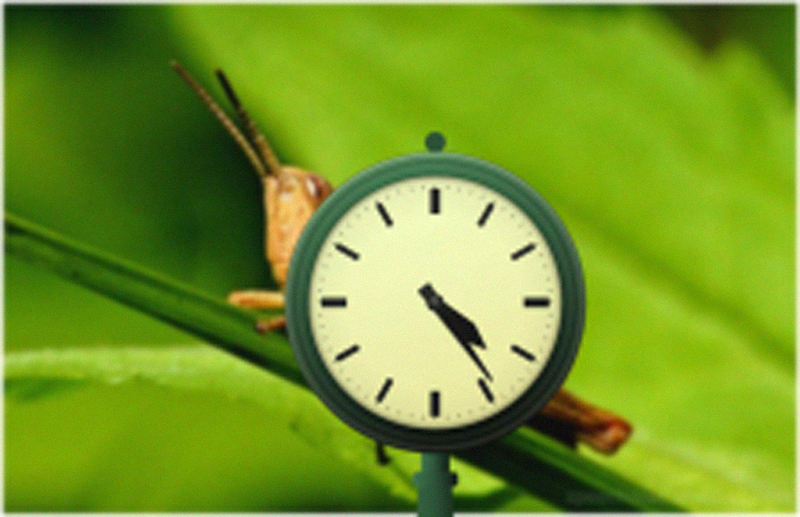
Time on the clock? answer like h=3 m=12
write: h=4 m=24
